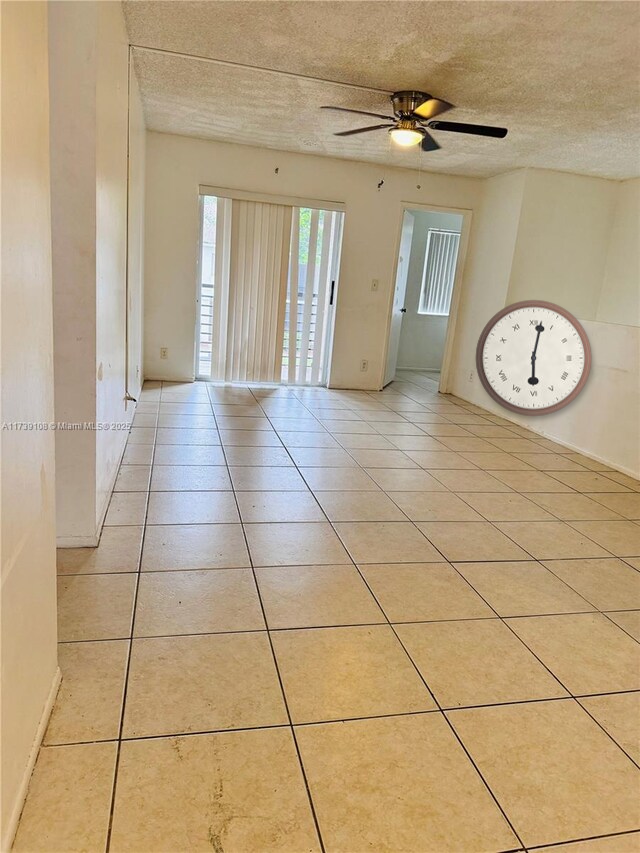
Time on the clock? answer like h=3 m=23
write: h=6 m=2
